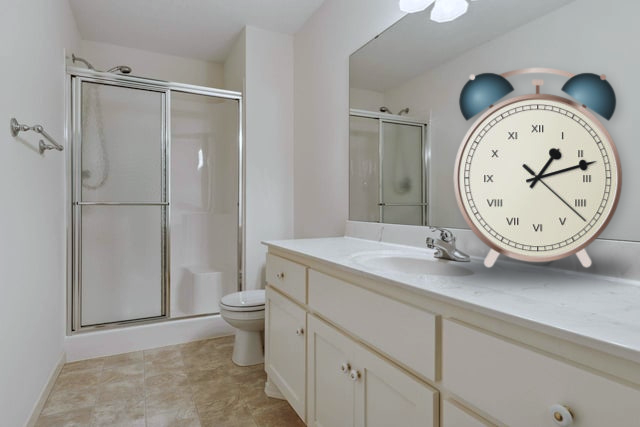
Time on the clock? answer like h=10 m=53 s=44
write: h=1 m=12 s=22
